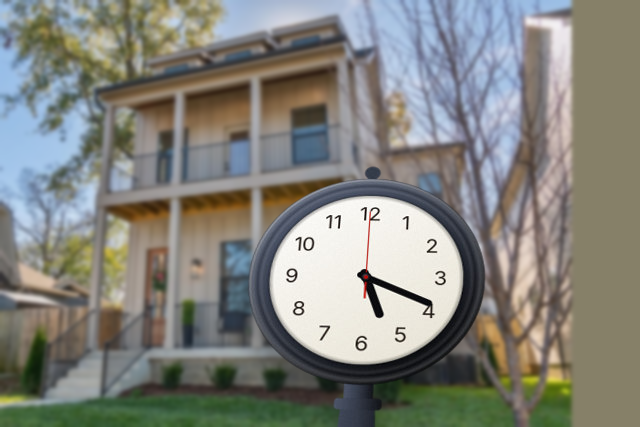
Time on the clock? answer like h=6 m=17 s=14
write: h=5 m=19 s=0
